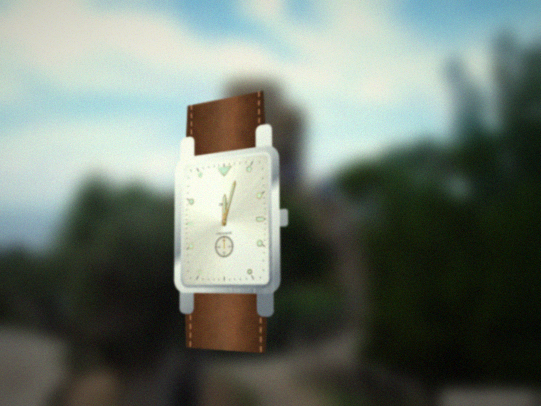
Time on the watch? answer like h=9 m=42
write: h=12 m=3
